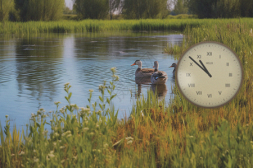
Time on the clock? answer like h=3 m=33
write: h=10 m=52
